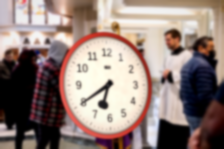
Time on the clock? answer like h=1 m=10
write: h=6 m=40
